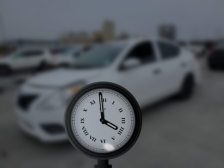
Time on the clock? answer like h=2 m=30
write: h=3 m=59
